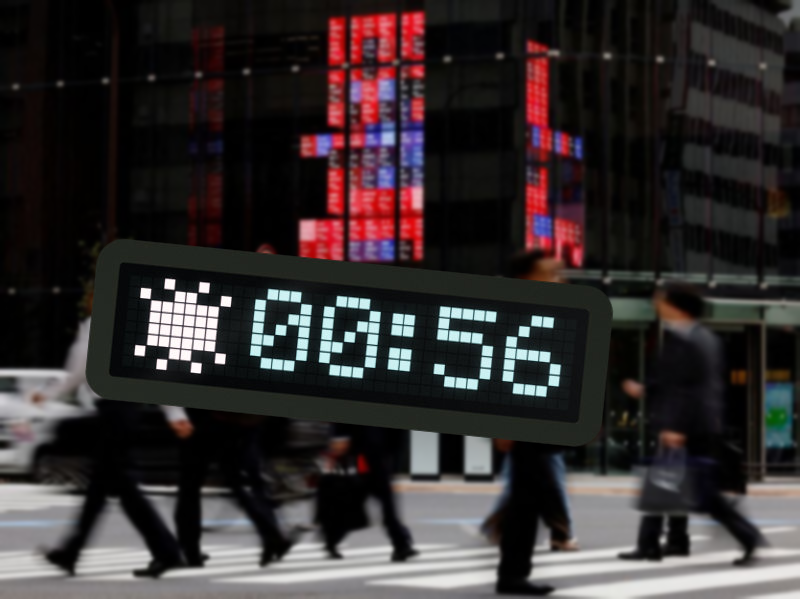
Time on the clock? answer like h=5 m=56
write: h=0 m=56
